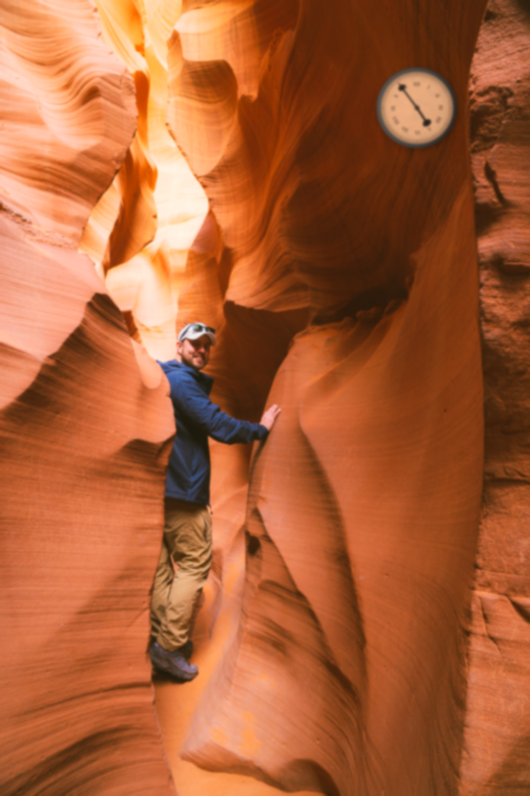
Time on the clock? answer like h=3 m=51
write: h=4 m=54
